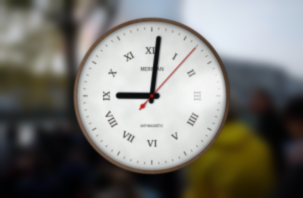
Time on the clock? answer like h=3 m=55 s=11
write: h=9 m=1 s=7
